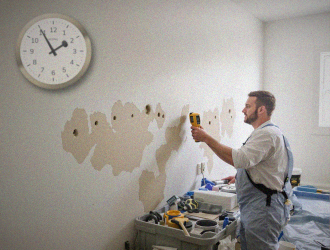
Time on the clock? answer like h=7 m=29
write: h=1 m=55
